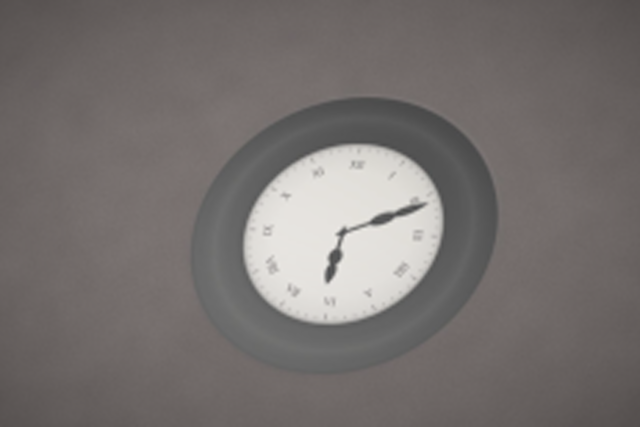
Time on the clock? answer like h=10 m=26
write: h=6 m=11
